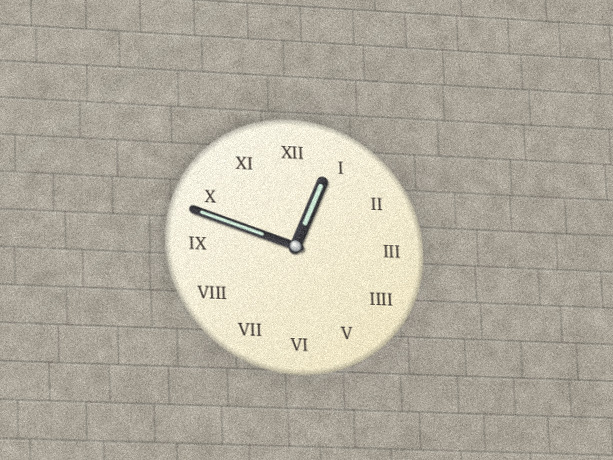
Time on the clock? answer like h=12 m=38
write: h=12 m=48
